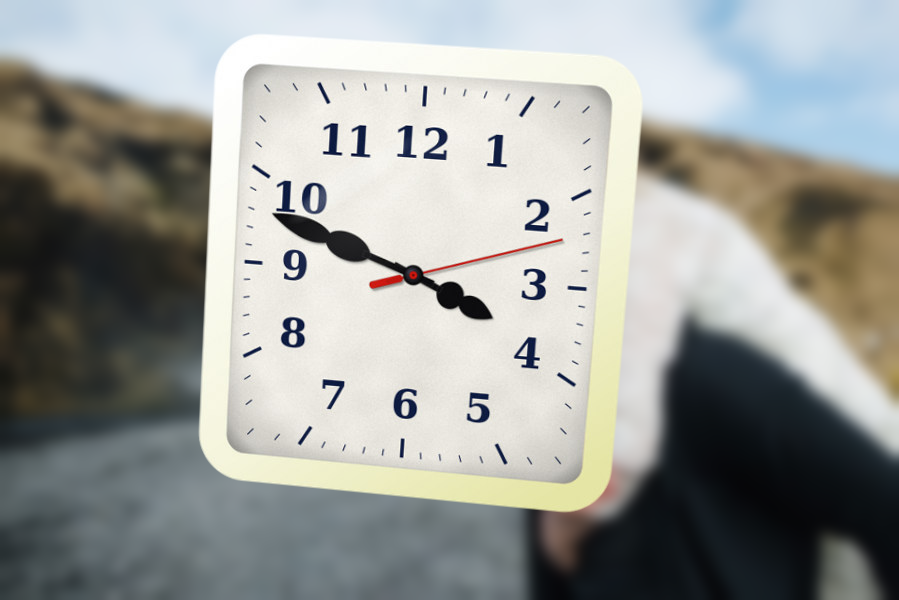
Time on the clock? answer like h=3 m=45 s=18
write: h=3 m=48 s=12
